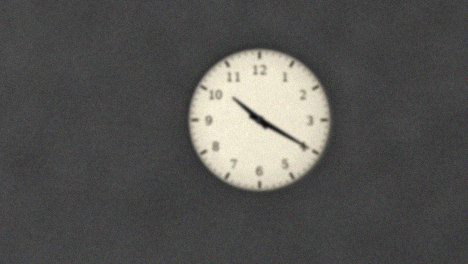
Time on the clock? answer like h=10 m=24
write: h=10 m=20
